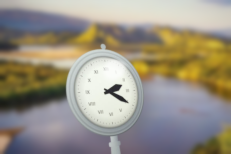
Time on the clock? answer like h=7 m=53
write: h=2 m=20
